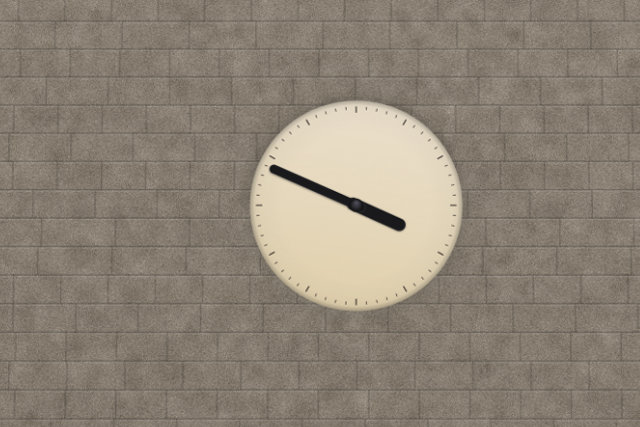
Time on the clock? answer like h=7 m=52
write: h=3 m=49
